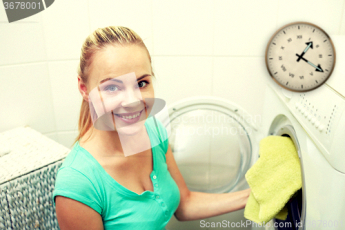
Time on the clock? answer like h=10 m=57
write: h=1 m=21
